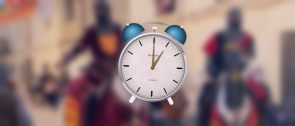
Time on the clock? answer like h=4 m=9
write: h=1 m=0
